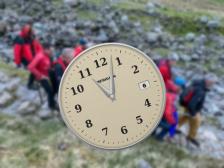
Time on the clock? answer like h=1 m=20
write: h=11 m=3
